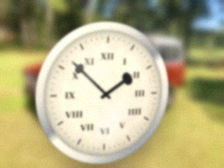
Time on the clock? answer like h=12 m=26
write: h=1 m=52
